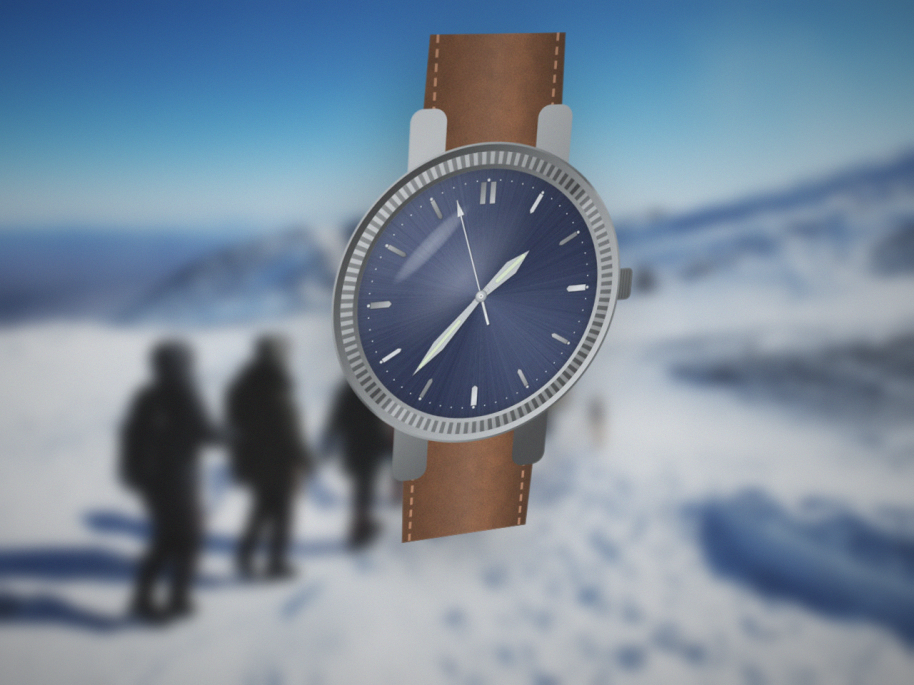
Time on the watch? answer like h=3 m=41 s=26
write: h=1 m=36 s=57
